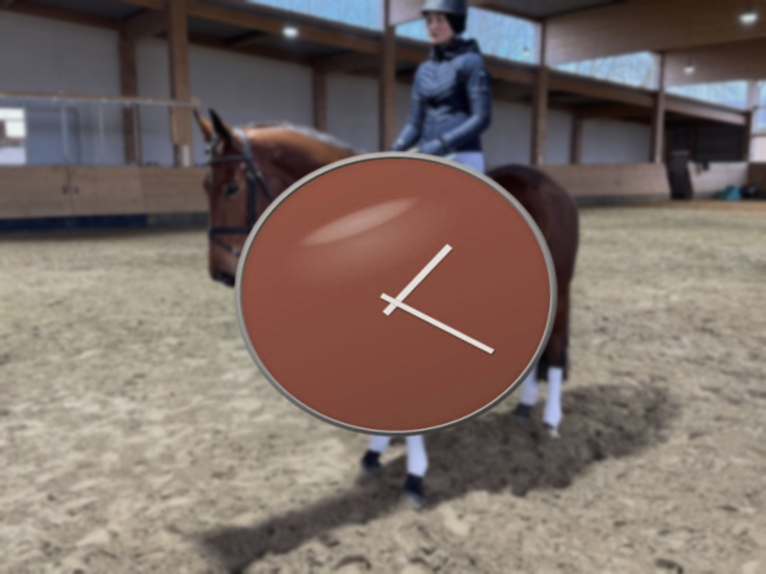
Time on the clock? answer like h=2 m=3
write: h=1 m=20
